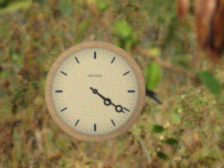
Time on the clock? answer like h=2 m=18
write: h=4 m=21
